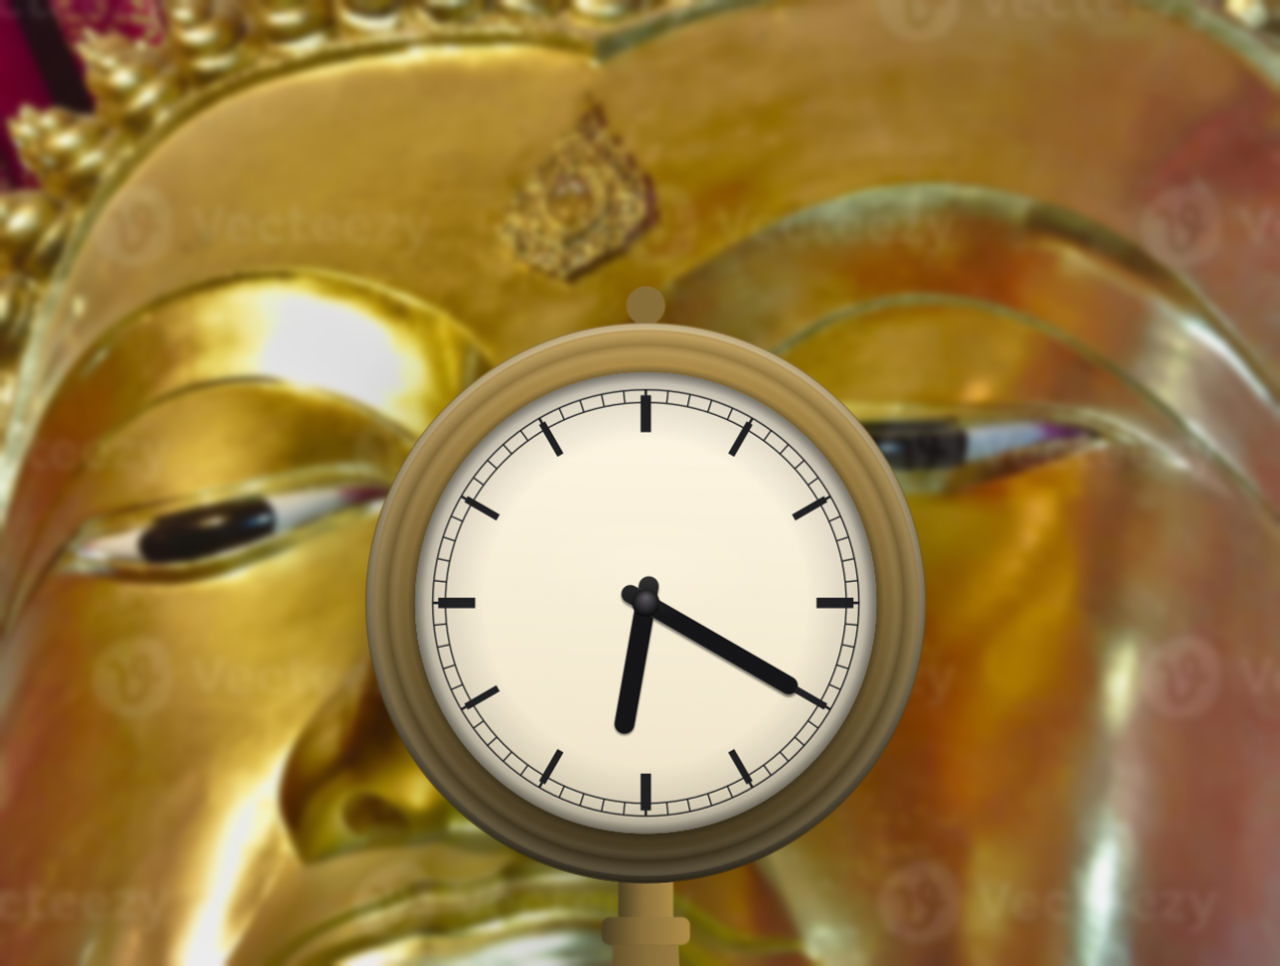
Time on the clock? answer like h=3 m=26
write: h=6 m=20
